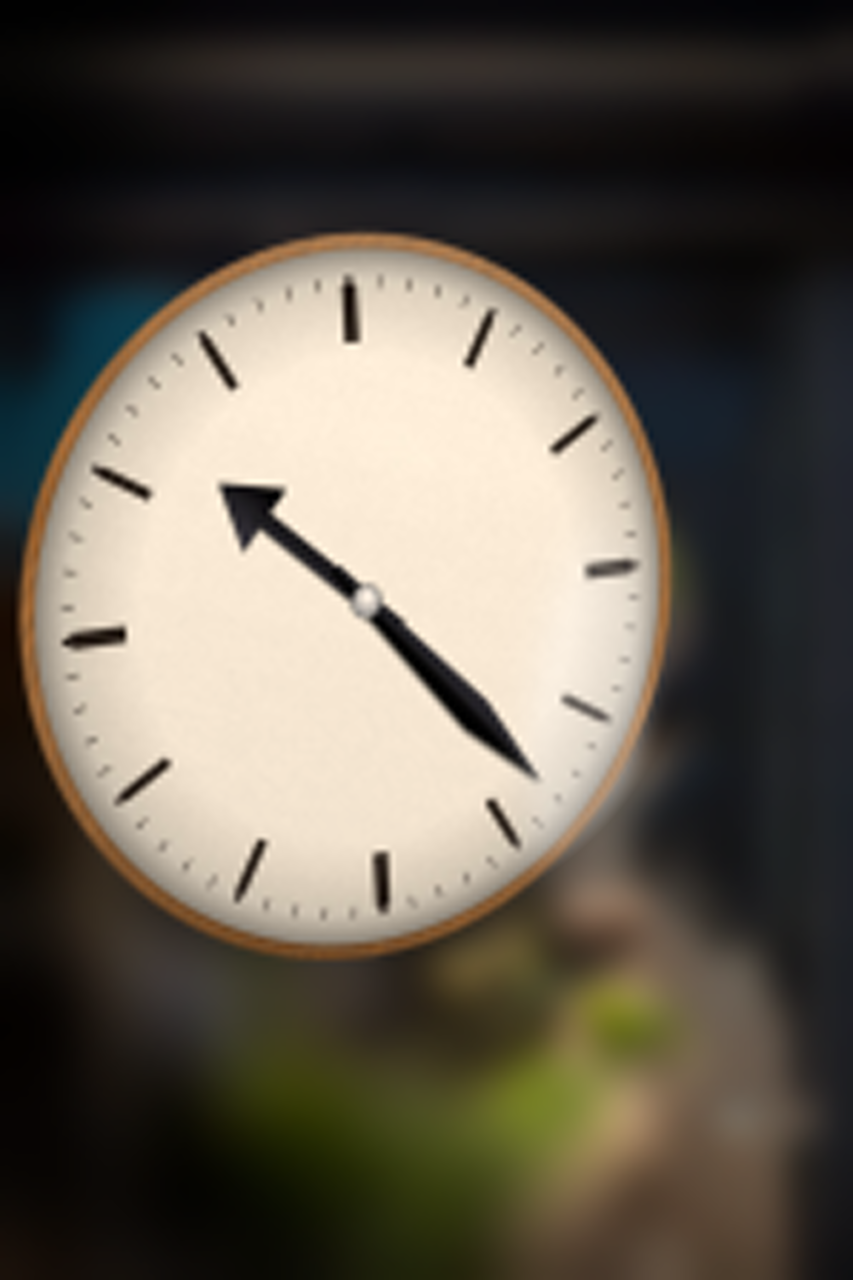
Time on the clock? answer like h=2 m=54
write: h=10 m=23
